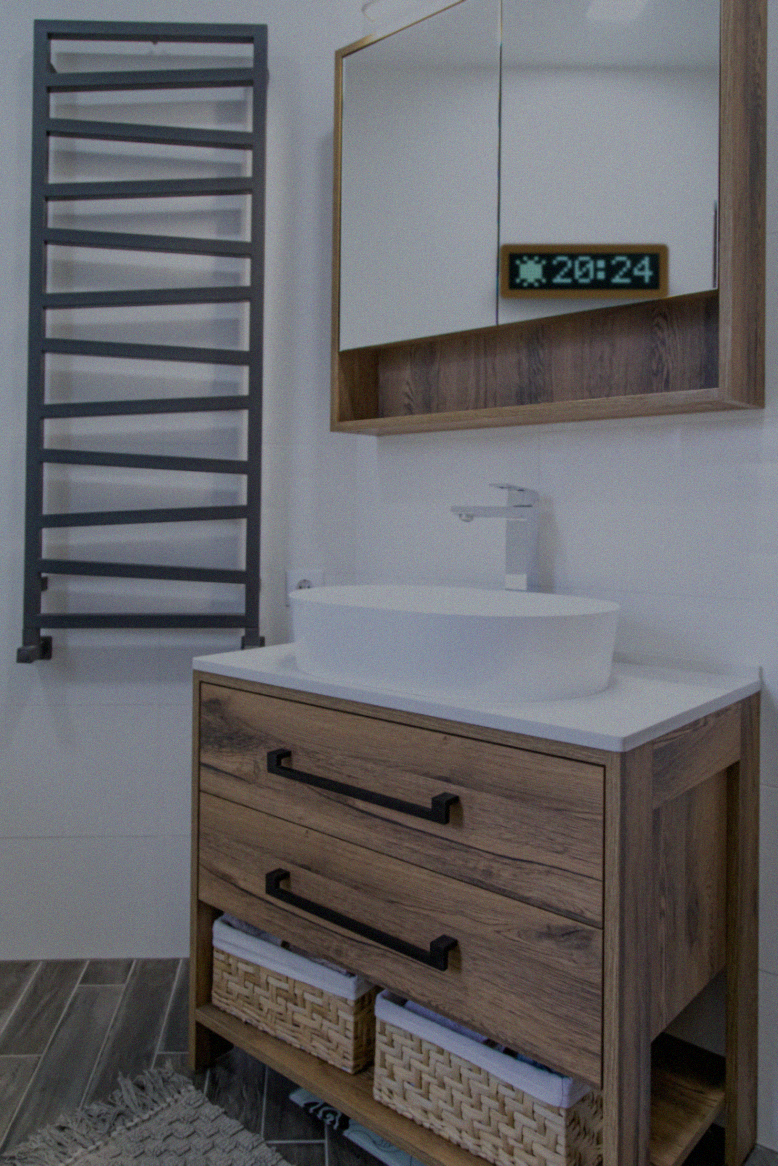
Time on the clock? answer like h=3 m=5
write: h=20 m=24
